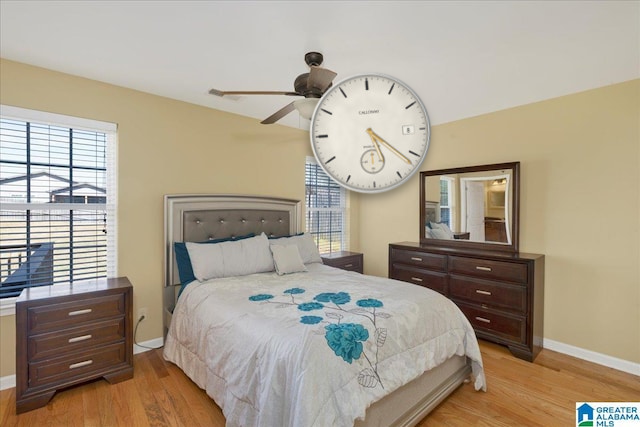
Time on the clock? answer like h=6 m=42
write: h=5 m=22
